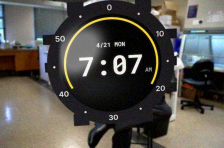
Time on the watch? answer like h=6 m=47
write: h=7 m=7
